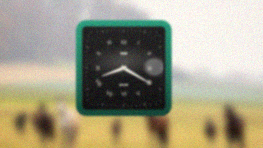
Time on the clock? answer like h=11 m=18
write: h=8 m=20
